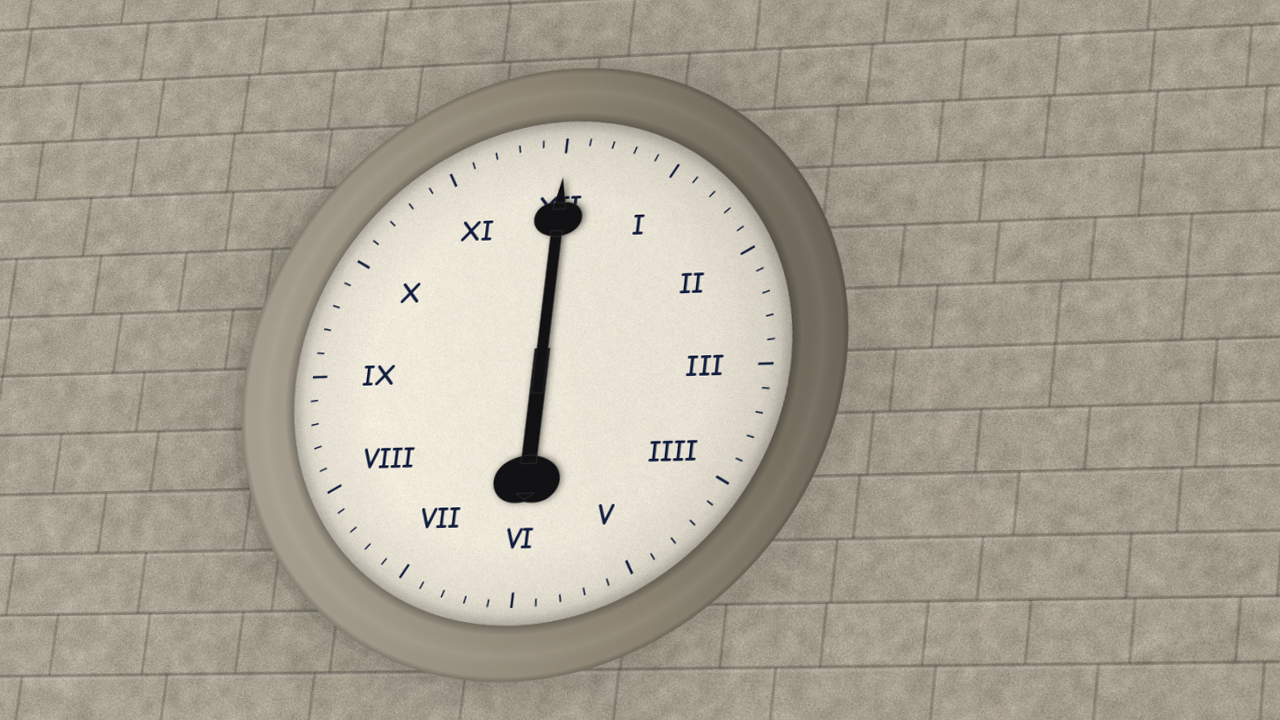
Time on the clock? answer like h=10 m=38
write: h=6 m=0
